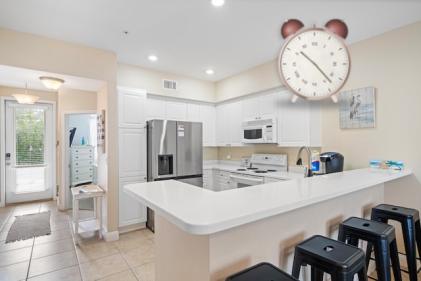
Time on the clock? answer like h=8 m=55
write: h=10 m=23
